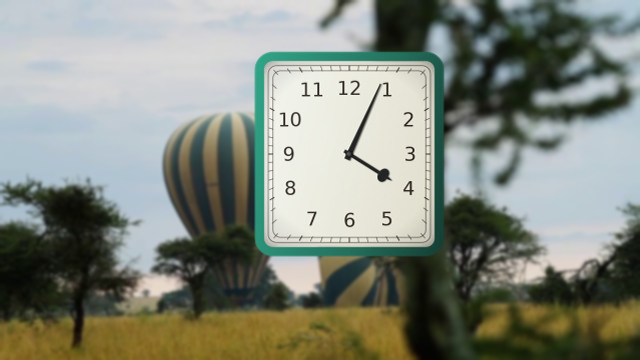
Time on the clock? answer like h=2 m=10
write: h=4 m=4
